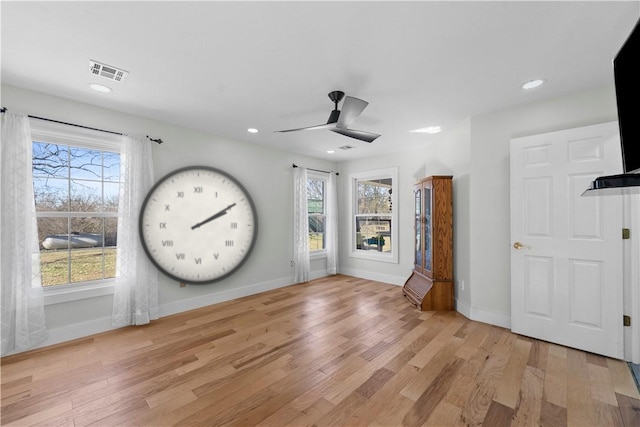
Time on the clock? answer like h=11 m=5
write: h=2 m=10
